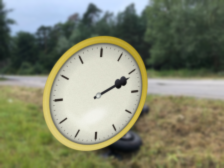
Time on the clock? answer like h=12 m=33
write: h=2 m=11
